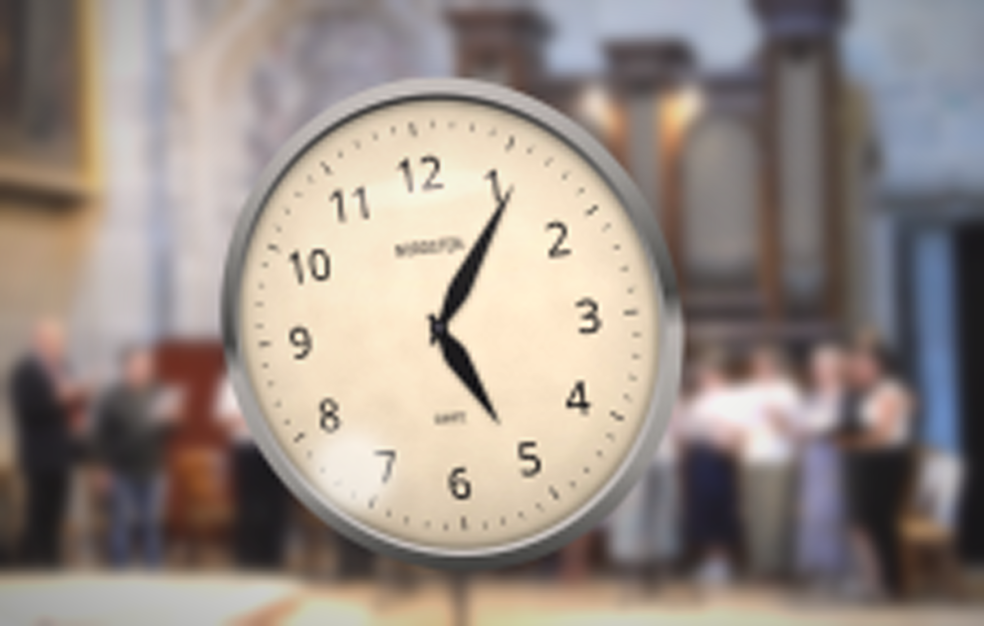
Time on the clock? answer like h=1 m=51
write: h=5 m=6
